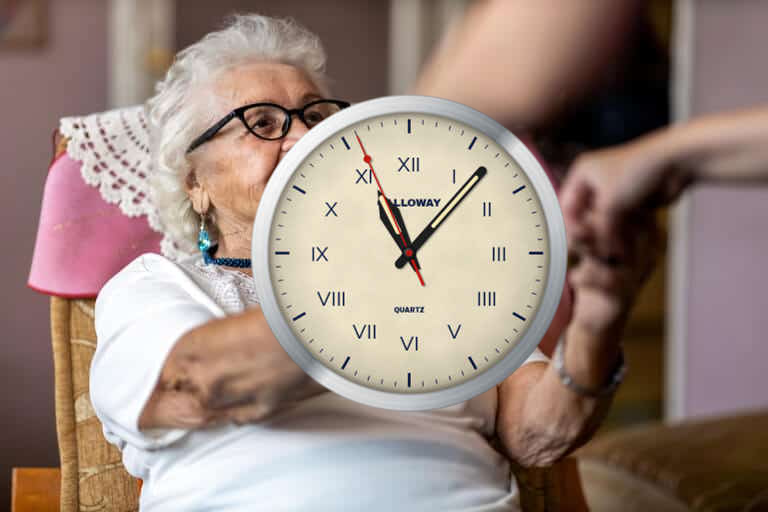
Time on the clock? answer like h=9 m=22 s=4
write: h=11 m=6 s=56
